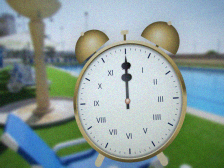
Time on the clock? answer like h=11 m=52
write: h=12 m=0
